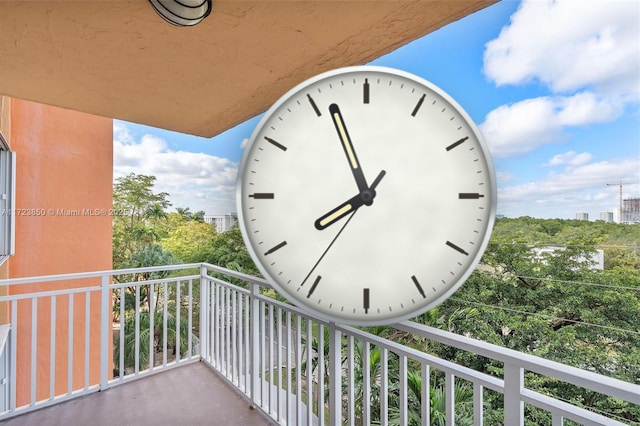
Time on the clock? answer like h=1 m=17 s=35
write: h=7 m=56 s=36
